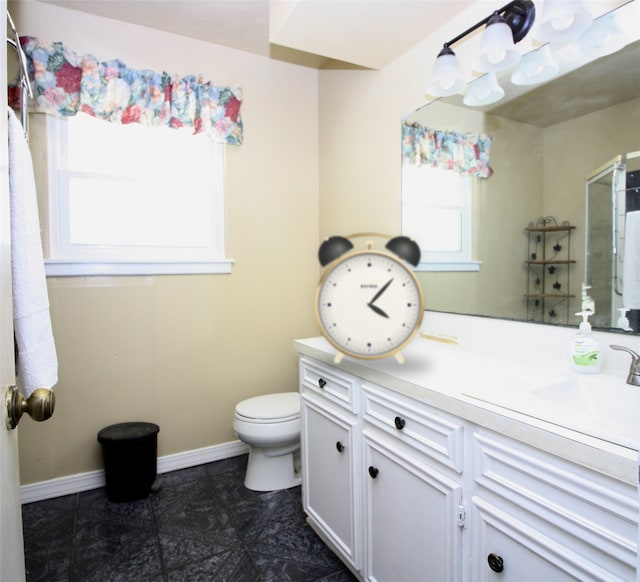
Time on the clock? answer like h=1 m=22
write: h=4 m=7
